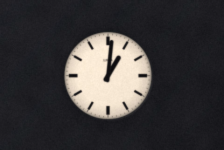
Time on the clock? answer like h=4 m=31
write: h=1 m=1
